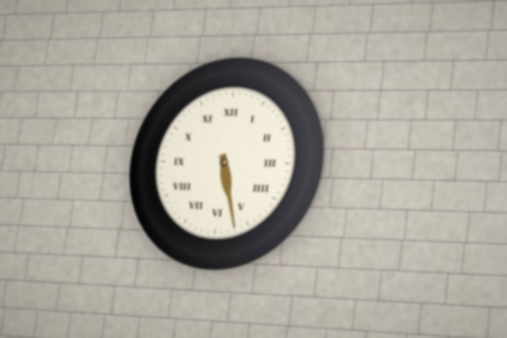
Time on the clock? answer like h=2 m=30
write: h=5 m=27
